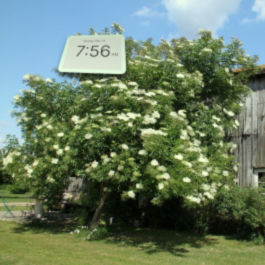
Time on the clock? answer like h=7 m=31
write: h=7 m=56
